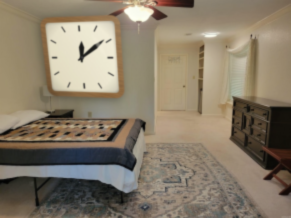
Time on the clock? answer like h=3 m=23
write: h=12 m=9
